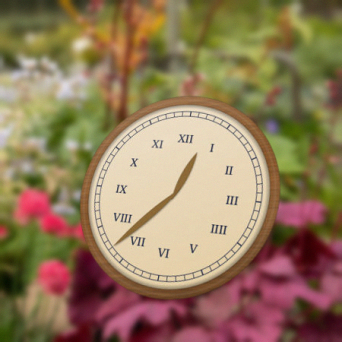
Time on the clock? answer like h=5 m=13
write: h=12 m=37
